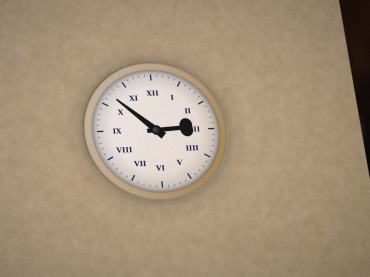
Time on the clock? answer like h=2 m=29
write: h=2 m=52
